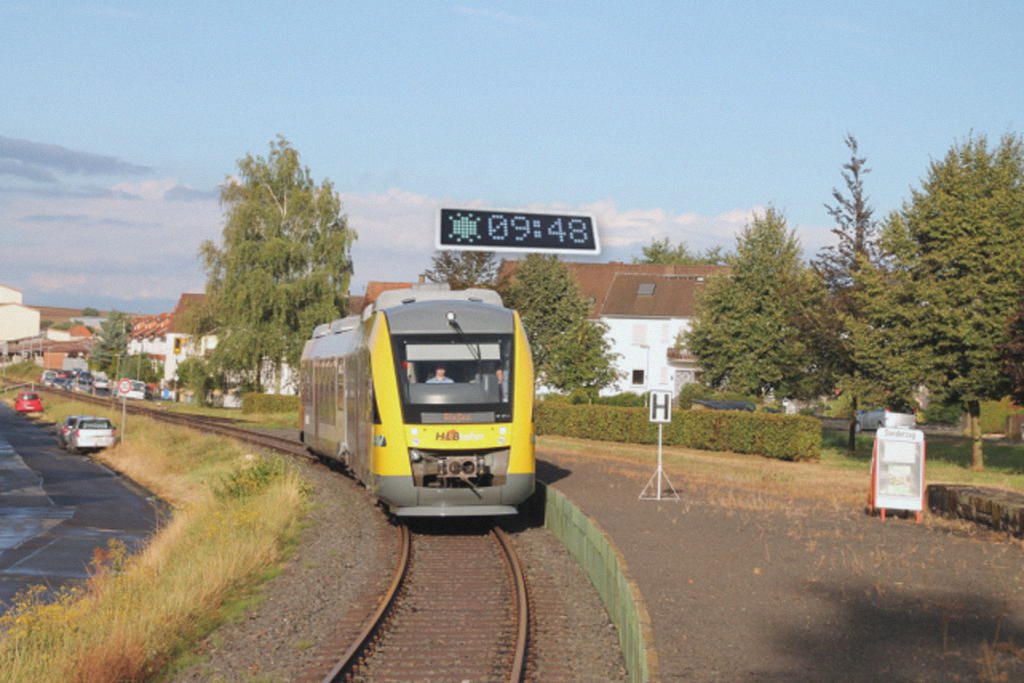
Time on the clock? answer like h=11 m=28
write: h=9 m=48
